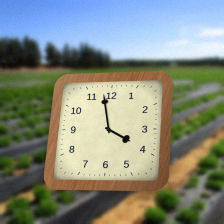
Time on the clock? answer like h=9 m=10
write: h=3 m=58
